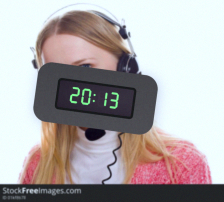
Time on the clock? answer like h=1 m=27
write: h=20 m=13
